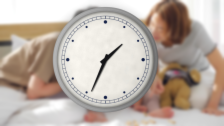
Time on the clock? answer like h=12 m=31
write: h=1 m=34
